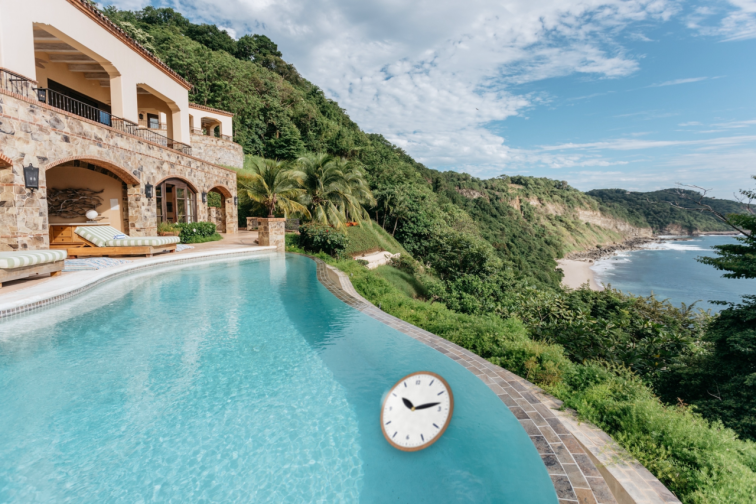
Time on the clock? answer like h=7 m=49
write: h=10 m=13
